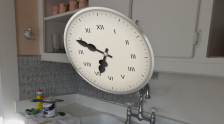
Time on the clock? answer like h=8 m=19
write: h=6 m=49
